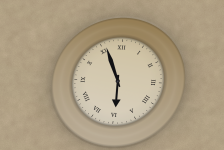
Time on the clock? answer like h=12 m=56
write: h=5 m=56
